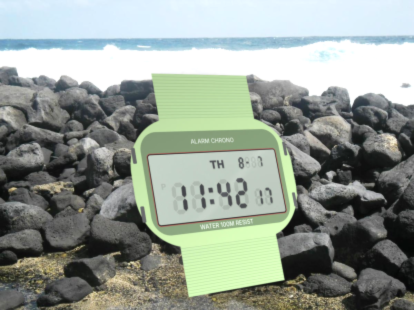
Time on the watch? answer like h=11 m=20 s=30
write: h=11 m=42 s=17
